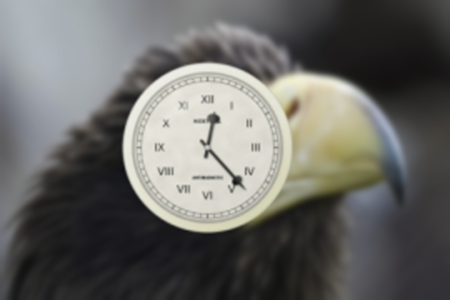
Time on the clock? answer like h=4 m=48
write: h=12 m=23
